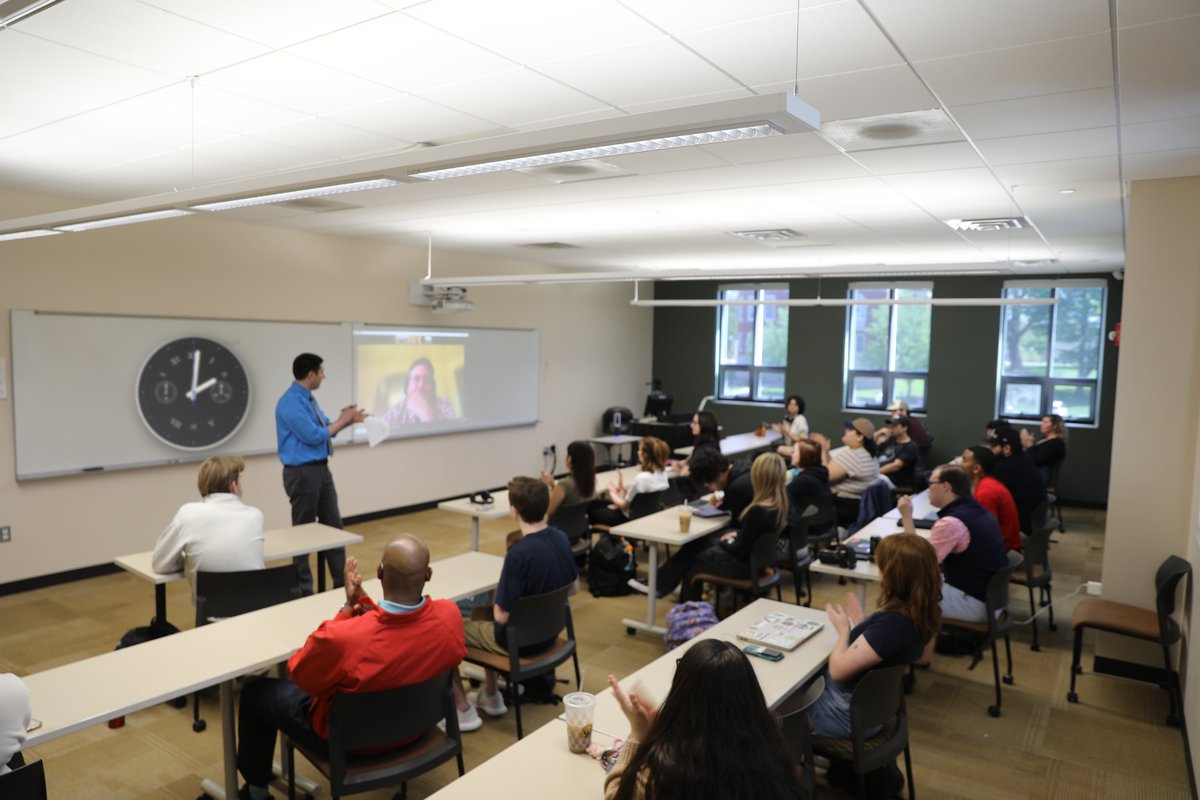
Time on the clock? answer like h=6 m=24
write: h=2 m=1
